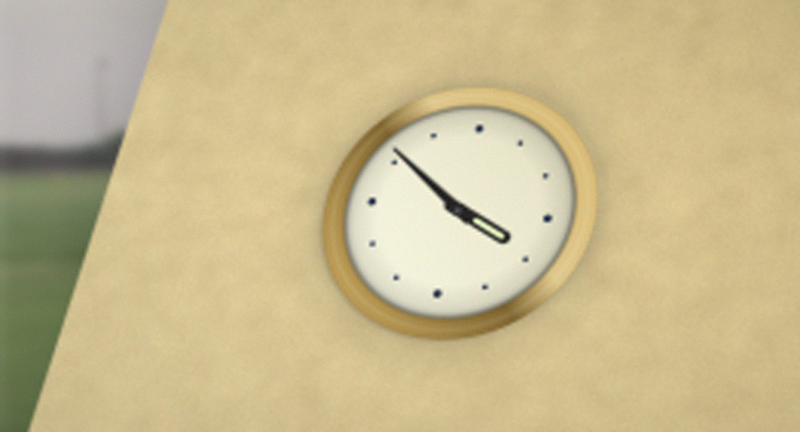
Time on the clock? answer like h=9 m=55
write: h=3 m=51
